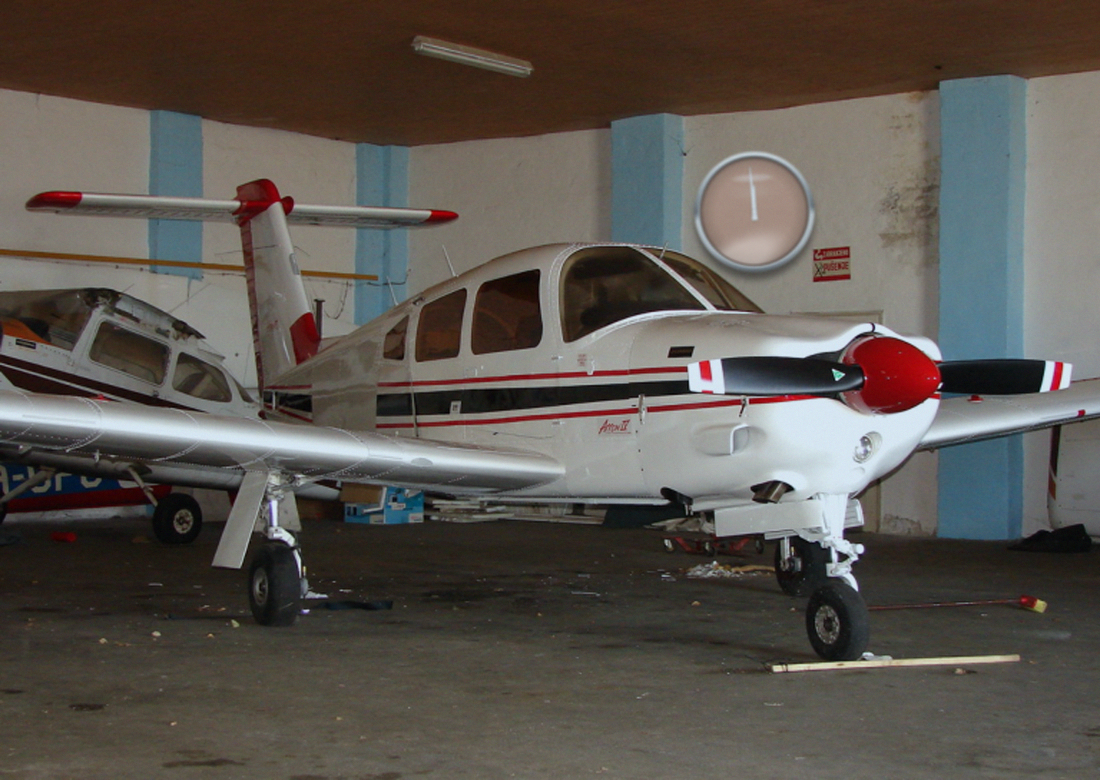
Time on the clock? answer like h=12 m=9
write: h=11 m=59
